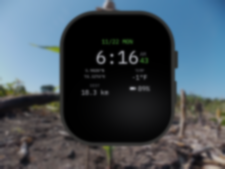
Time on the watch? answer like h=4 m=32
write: h=6 m=16
